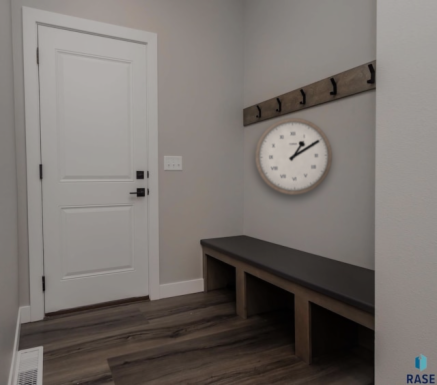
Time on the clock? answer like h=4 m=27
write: h=1 m=10
